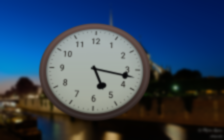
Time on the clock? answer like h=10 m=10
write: h=5 m=17
